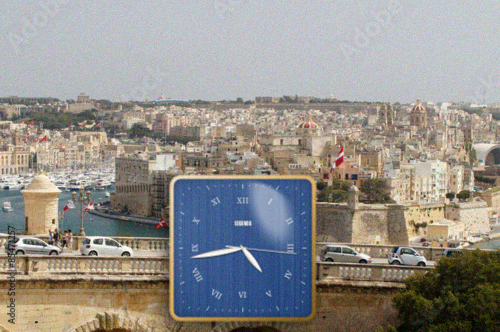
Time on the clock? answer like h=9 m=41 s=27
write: h=4 m=43 s=16
